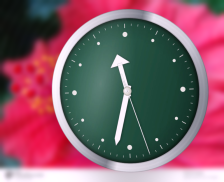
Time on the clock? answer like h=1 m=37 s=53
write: h=11 m=32 s=27
